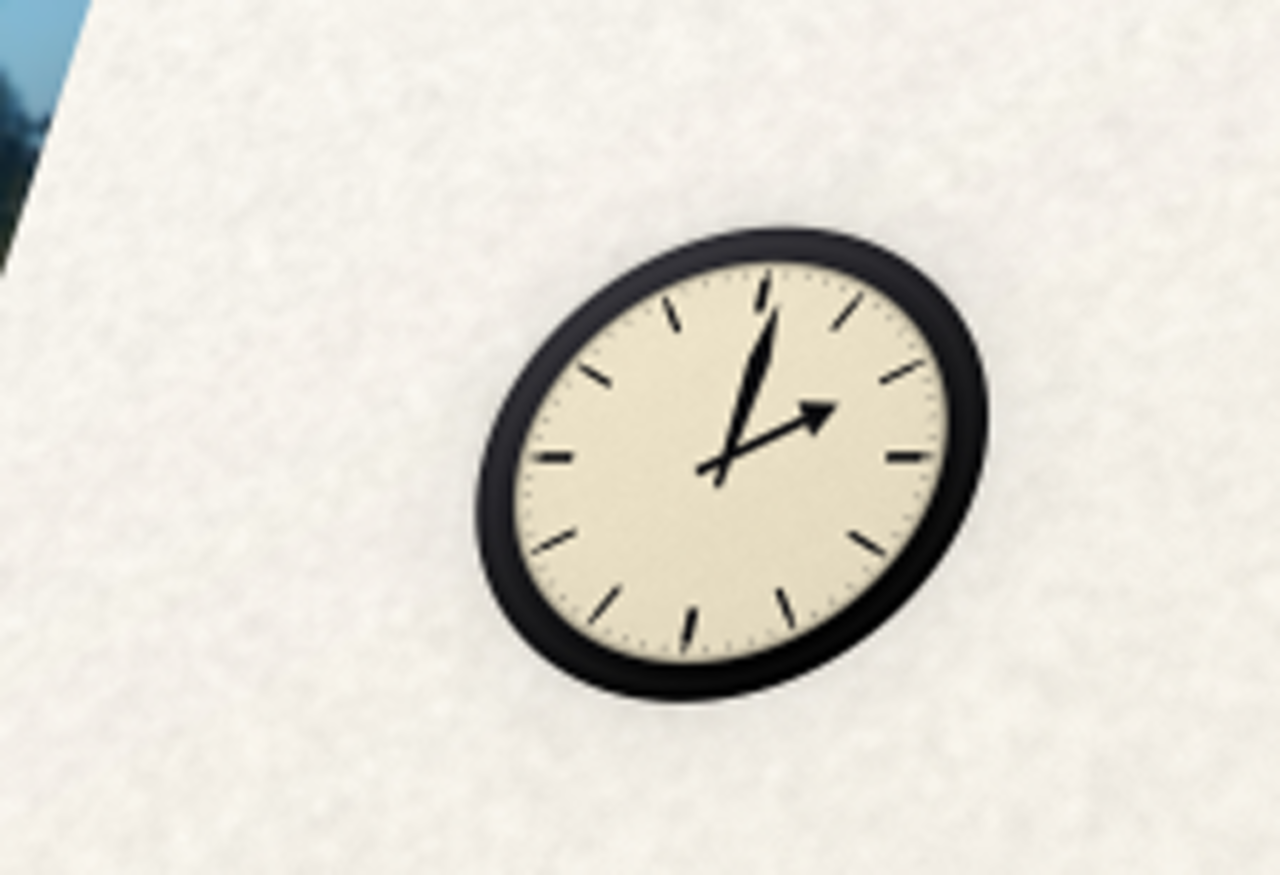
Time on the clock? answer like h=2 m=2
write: h=2 m=1
